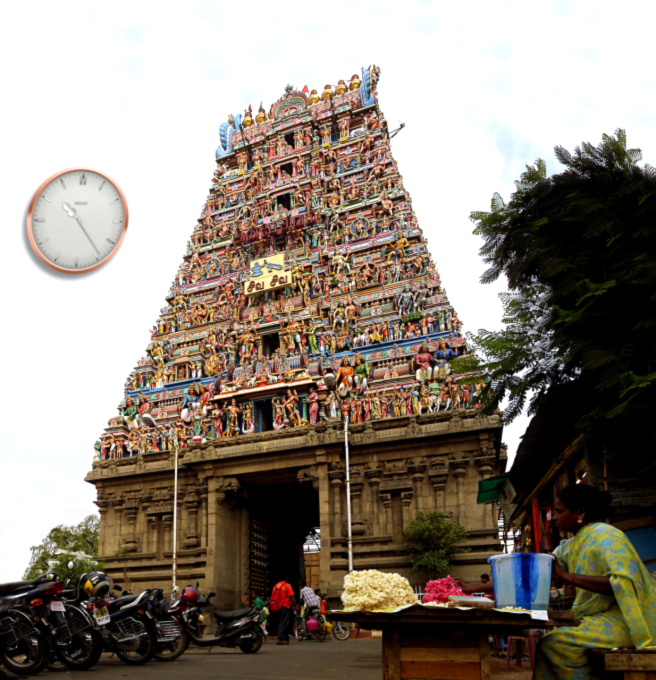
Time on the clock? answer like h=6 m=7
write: h=10 m=24
